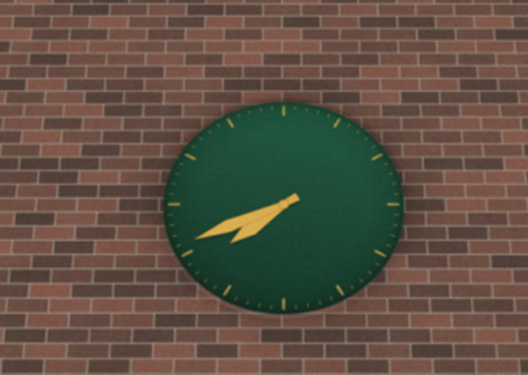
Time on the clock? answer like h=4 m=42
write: h=7 m=41
